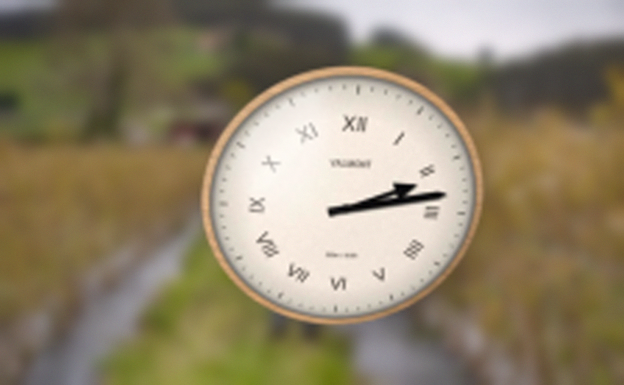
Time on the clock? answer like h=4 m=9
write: h=2 m=13
